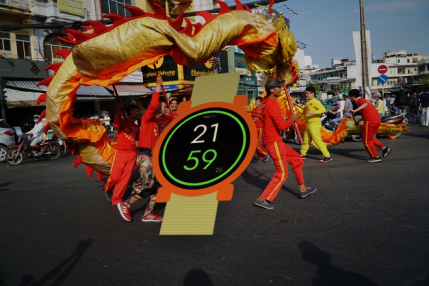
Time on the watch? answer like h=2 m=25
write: h=21 m=59
